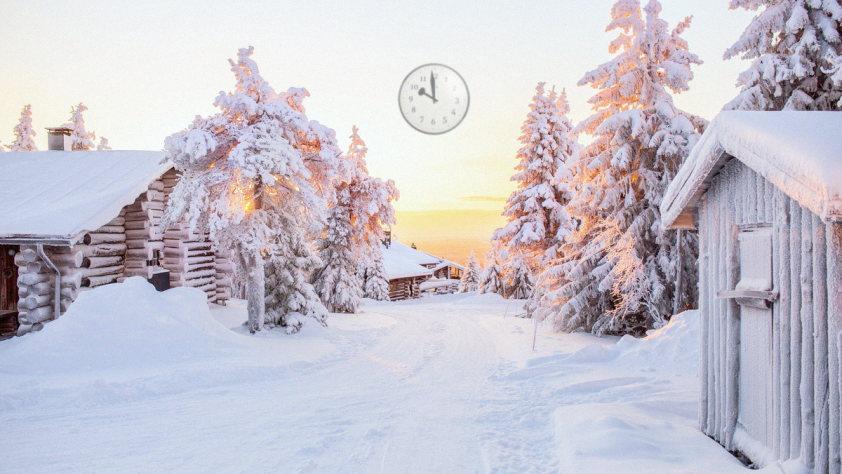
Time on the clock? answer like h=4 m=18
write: h=9 m=59
